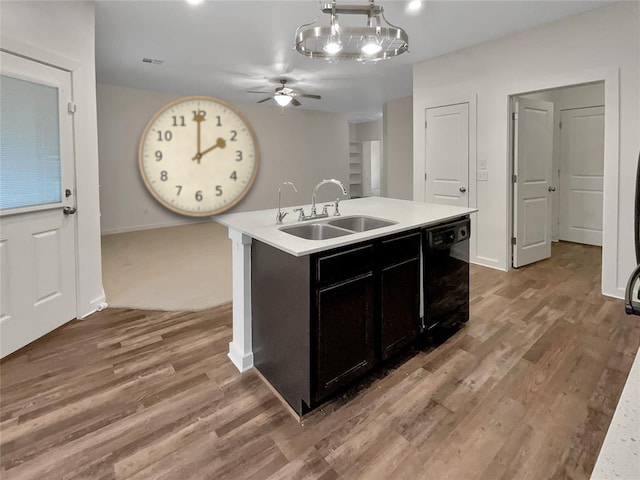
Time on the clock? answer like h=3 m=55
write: h=2 m=0
